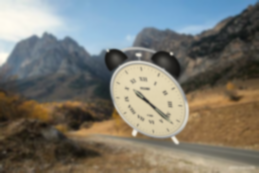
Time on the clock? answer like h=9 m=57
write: h=10 m=22
